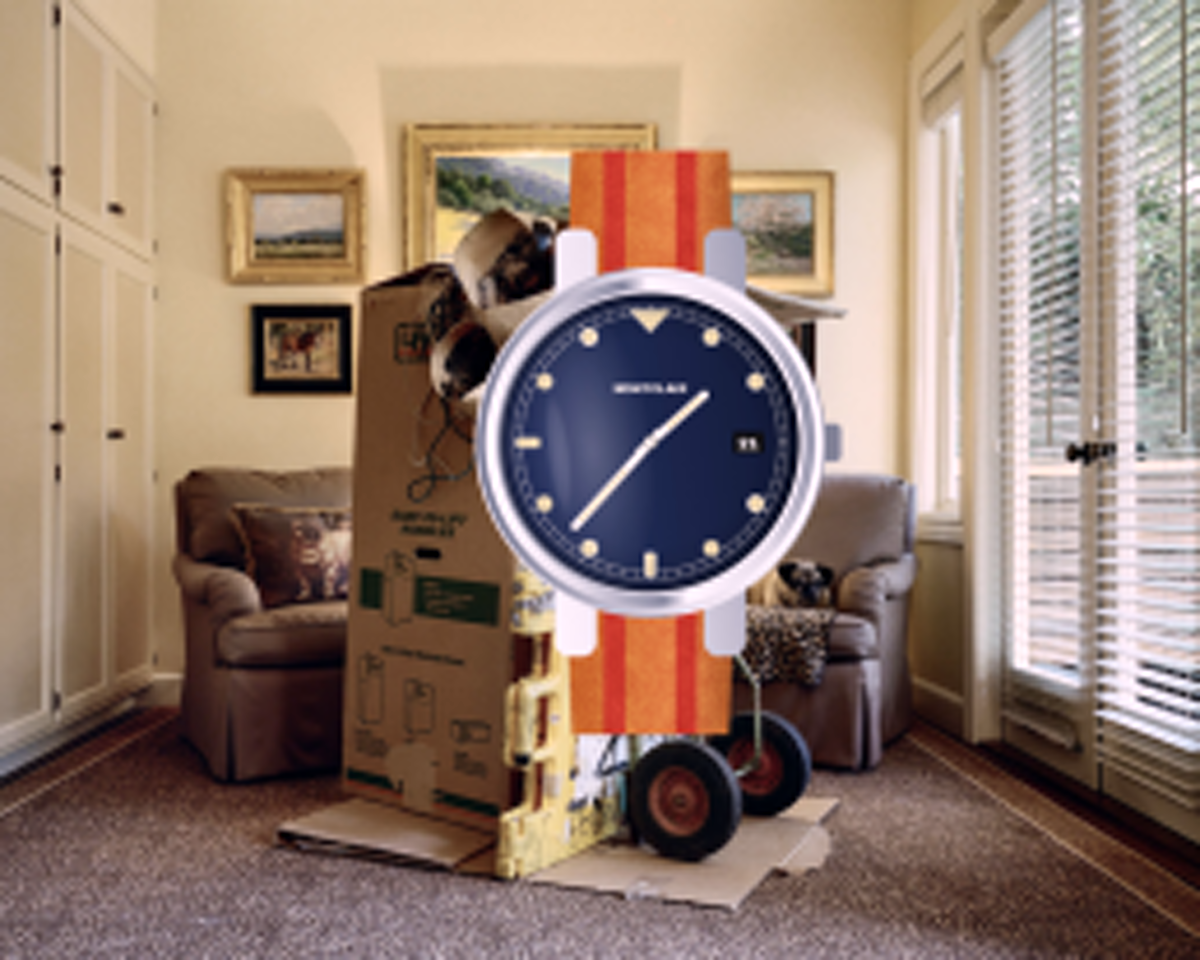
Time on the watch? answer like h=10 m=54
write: h=1 m=37
